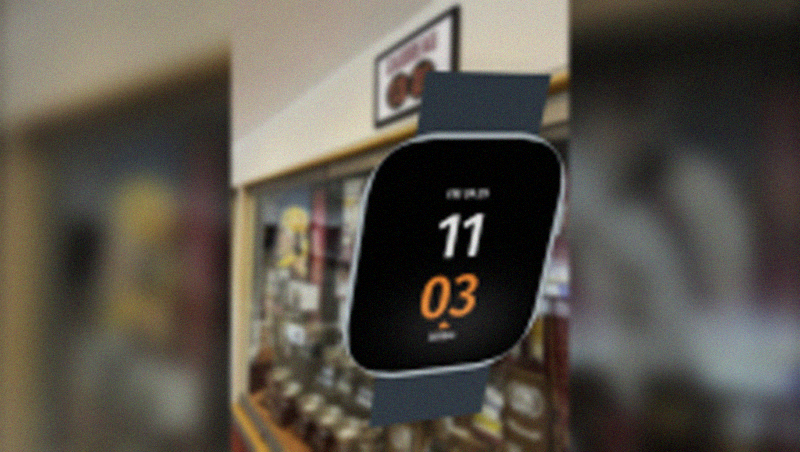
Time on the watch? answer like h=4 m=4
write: h=11 m=3
